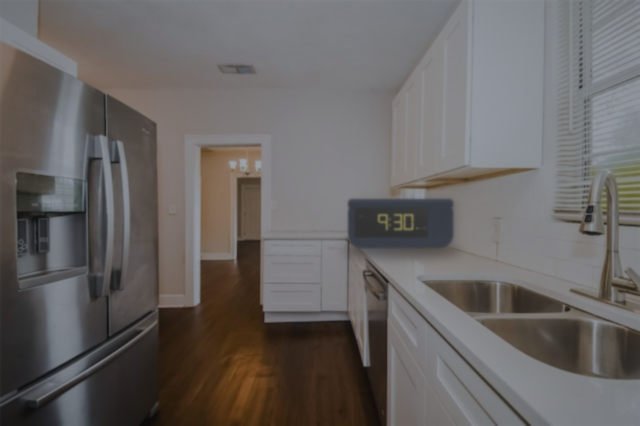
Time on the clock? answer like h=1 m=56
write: h=9 m=30
